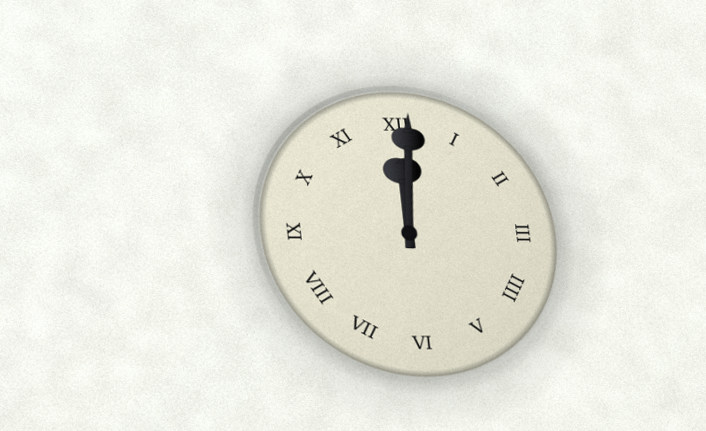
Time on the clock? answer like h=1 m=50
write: h=12 m=1
